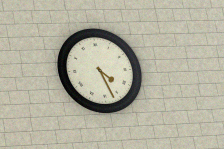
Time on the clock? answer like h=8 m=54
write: h=4 m=27
